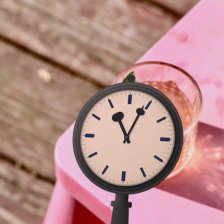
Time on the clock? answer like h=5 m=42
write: h=11 m=4
